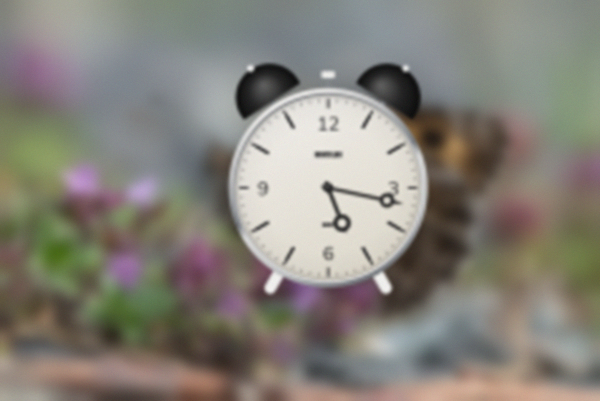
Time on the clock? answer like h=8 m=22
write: h=5 m=17
